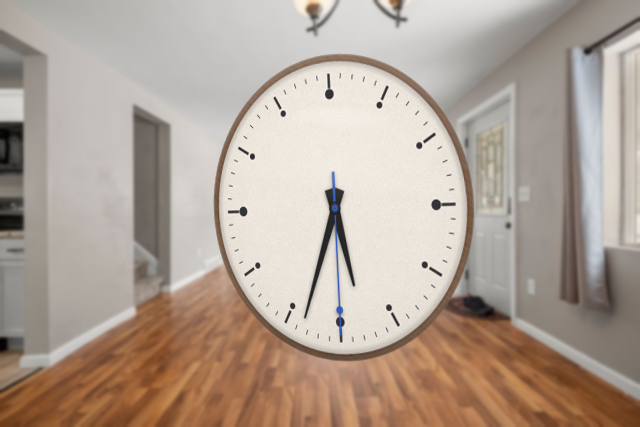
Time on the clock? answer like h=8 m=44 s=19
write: h=5 m=33 s=30
